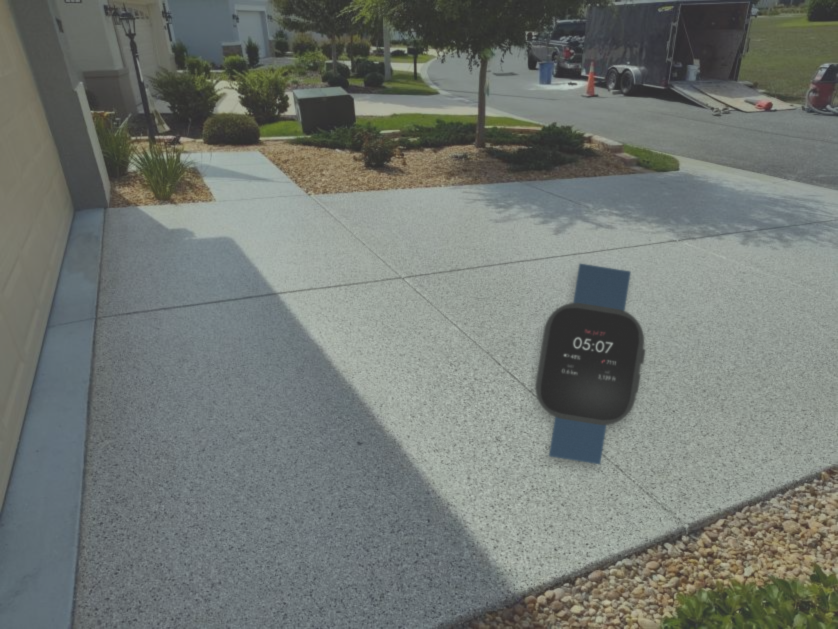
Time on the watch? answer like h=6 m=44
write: h=5 m=7
